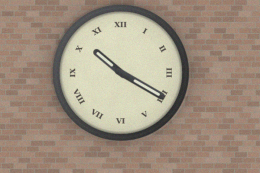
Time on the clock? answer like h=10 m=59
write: h=10 m=20
